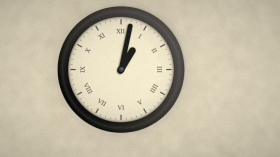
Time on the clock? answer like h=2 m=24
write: h=1 m=2
